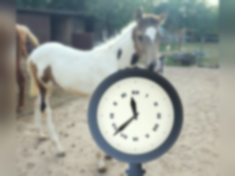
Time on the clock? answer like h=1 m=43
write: h=11 m=38
